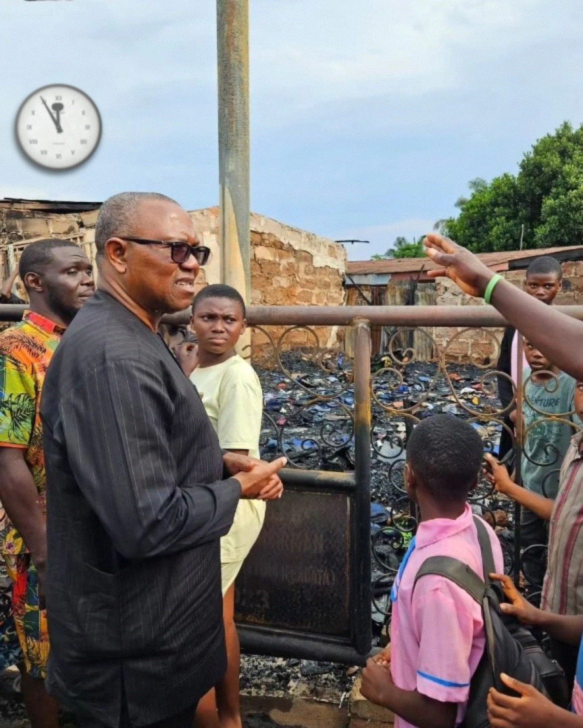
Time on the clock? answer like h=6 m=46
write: h=11 m=55
